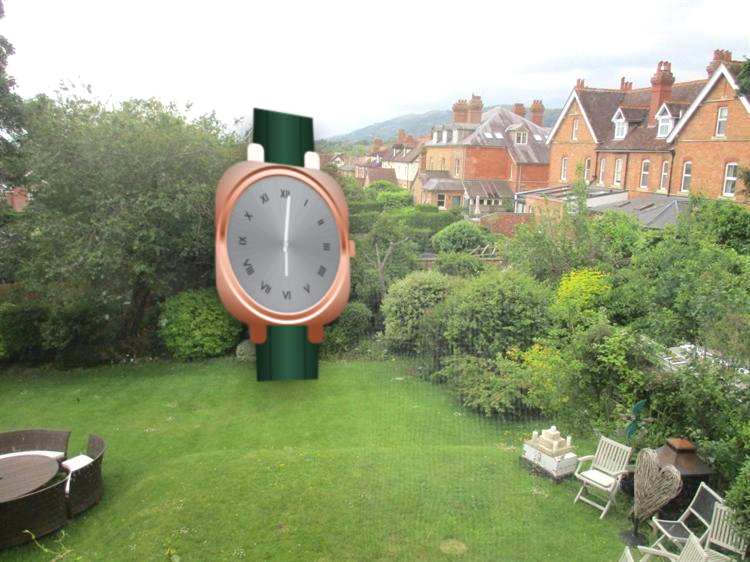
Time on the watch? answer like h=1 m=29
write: h=6 m=1
